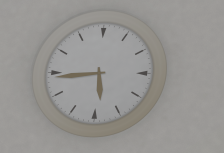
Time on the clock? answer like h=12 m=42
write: h=5 m=44
